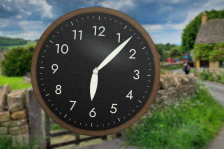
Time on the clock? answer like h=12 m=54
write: h=6 m=7
